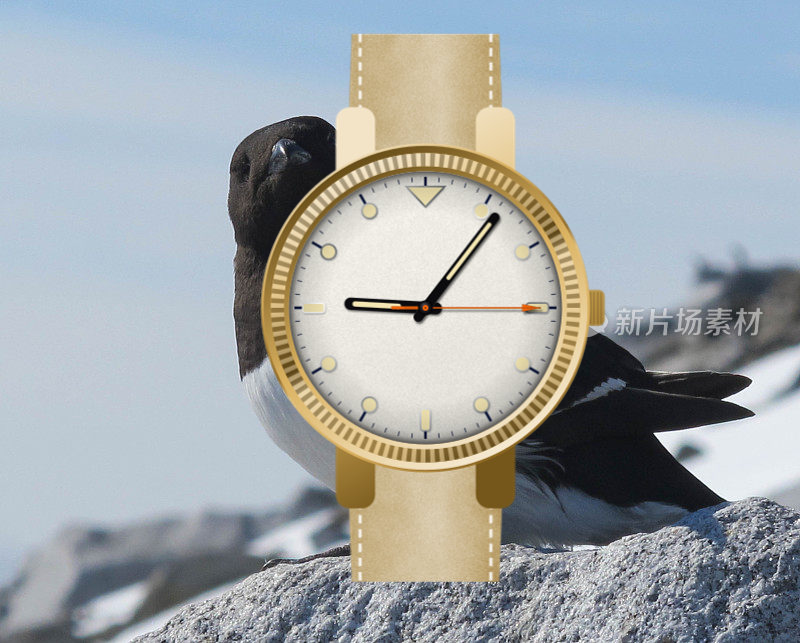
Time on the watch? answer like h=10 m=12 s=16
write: h=9 m=6 s=15
